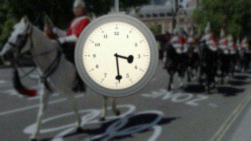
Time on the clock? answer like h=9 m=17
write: h=3 m=29
